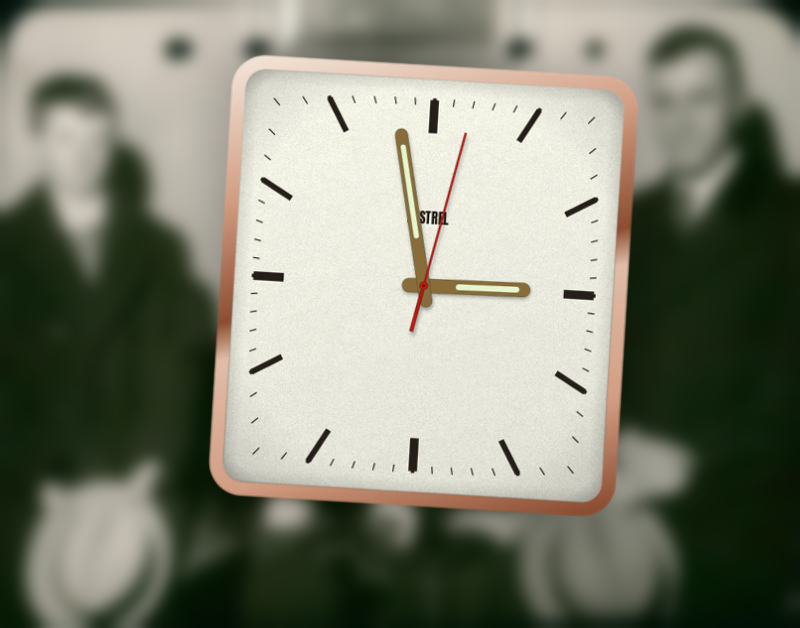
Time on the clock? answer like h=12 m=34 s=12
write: h=2 m=58 s=2
